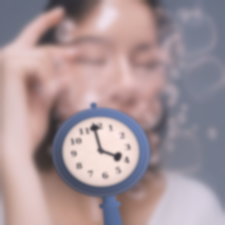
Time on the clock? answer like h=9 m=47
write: h=3 m=59
